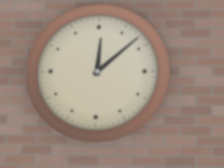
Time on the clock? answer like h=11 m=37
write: h=12 m=8
